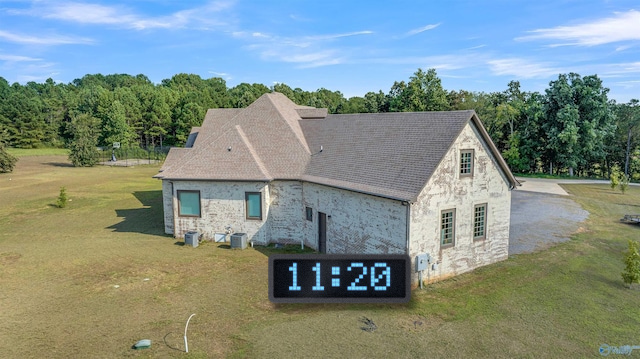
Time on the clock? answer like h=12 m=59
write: h=11 m=20
